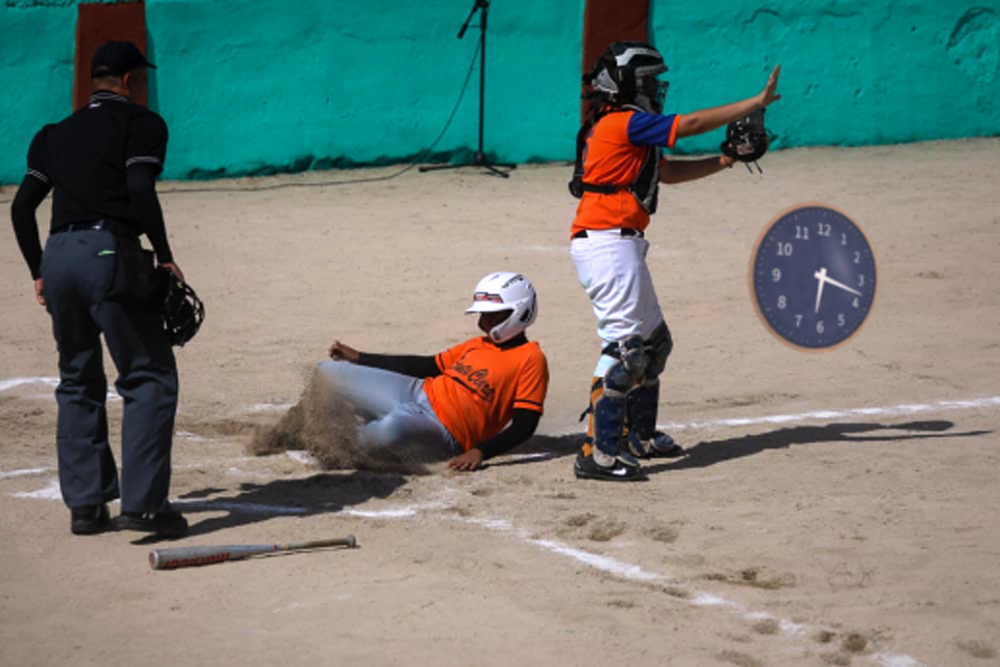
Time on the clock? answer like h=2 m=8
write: h=6 m=18
